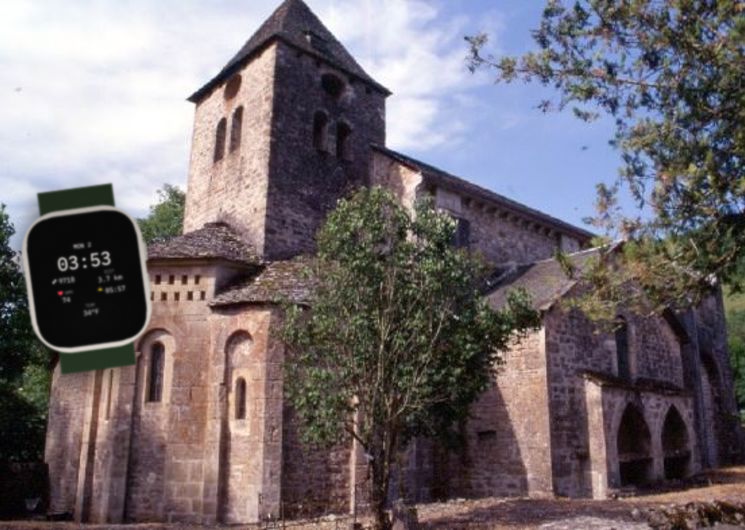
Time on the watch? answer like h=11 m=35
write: h=3 m=53
